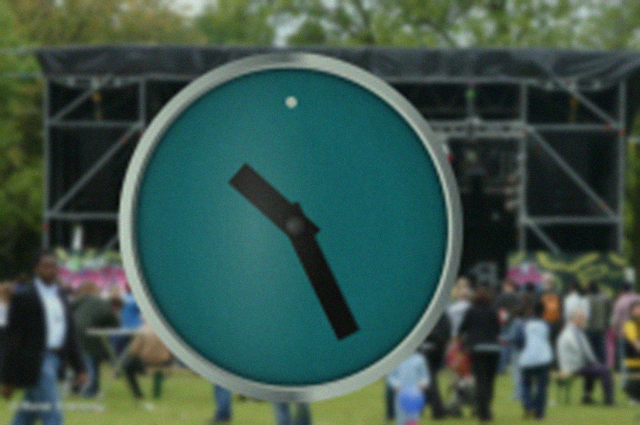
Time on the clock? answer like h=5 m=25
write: h=10 m=26
